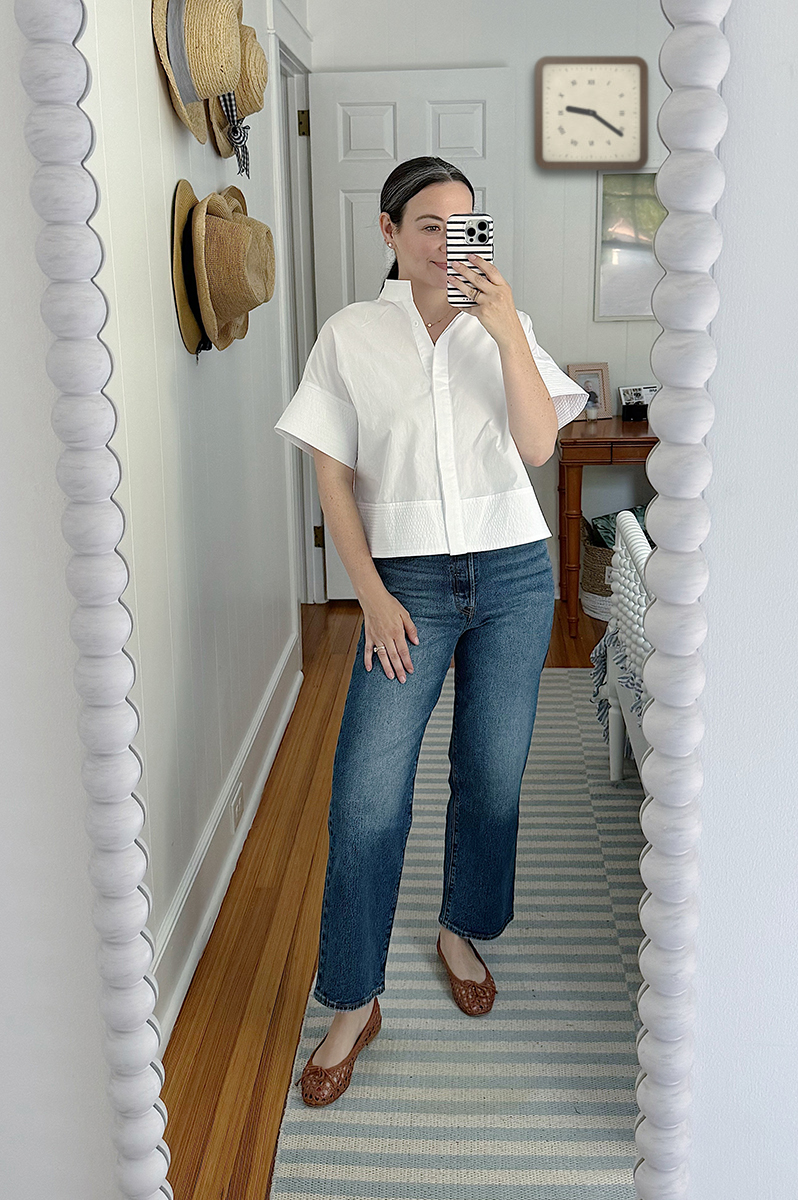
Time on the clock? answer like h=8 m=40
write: h=9 m=21
